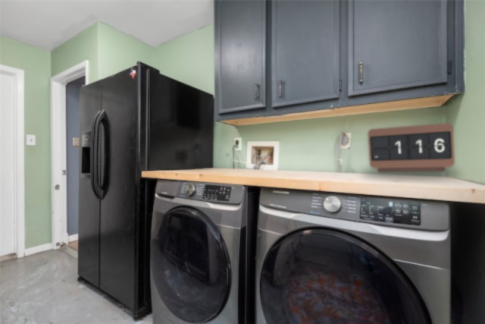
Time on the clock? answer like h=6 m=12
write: h=1 m=16
